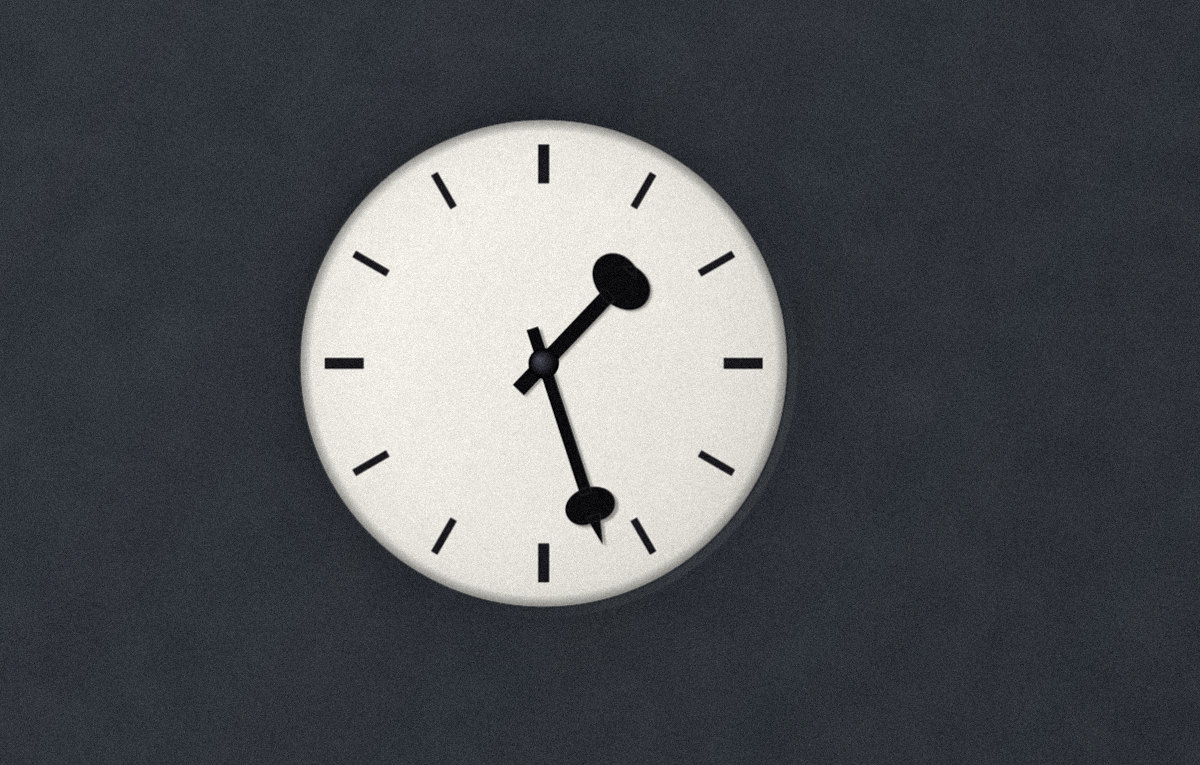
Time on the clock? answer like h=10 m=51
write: h=1 m=27
